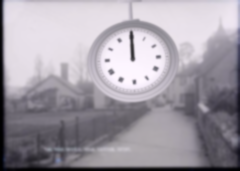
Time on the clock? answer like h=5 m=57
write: h=12 m=0
